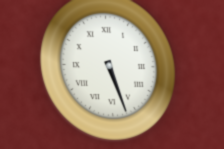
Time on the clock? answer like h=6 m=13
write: h=5 m=27
